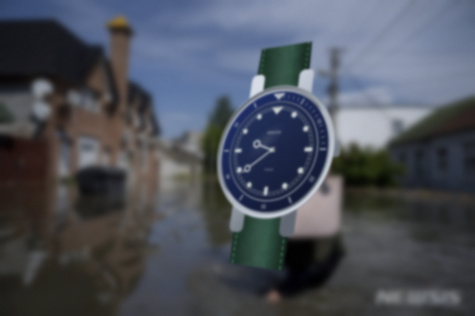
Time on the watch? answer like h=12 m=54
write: h=9 m=39
